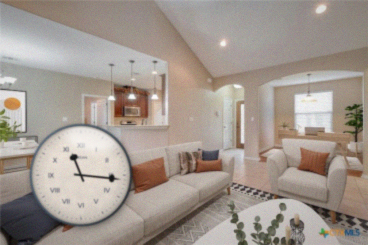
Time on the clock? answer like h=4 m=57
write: h=11 m=16
